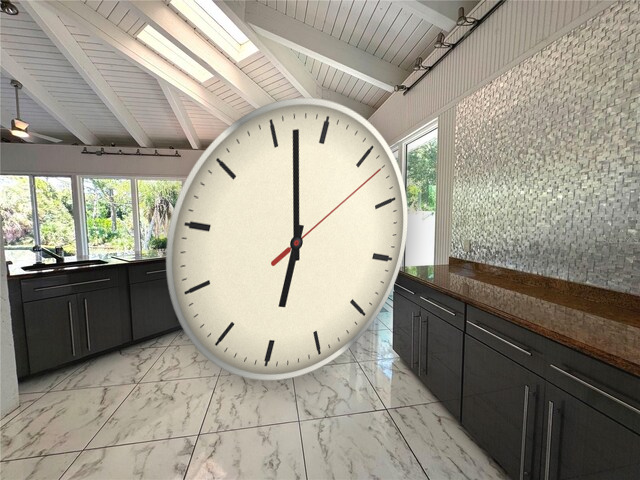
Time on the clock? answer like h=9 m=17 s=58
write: h=5 m=57 s=7
